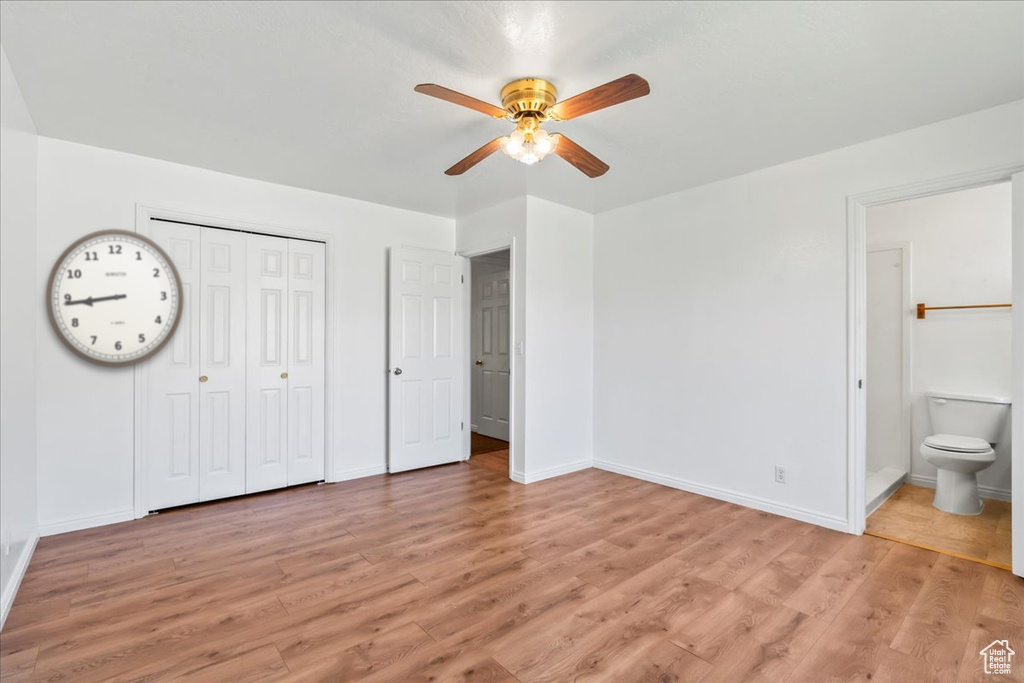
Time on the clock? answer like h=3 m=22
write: h=8 m=44
